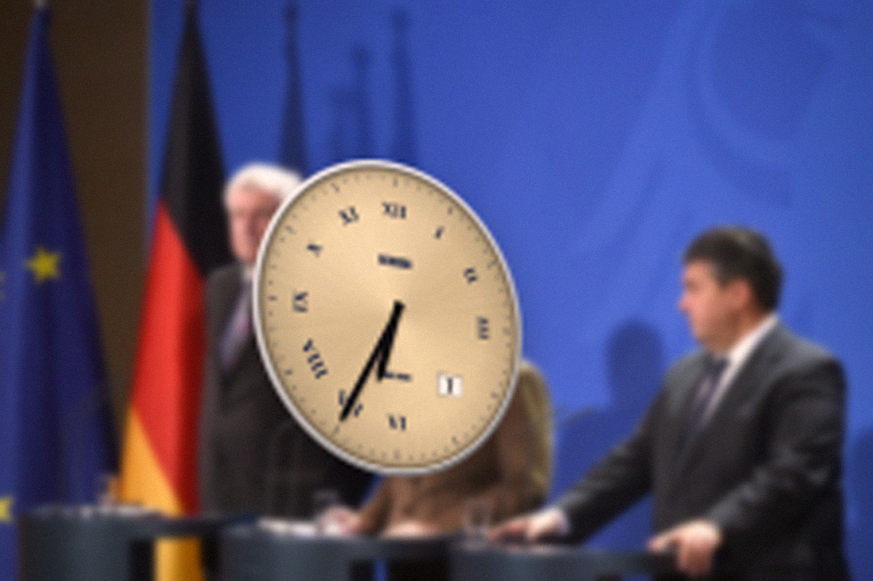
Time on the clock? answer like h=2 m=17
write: h=6 m=35
